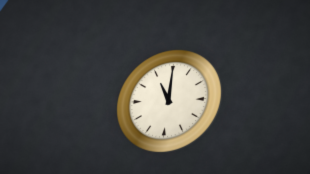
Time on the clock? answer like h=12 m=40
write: h=11 m=0
